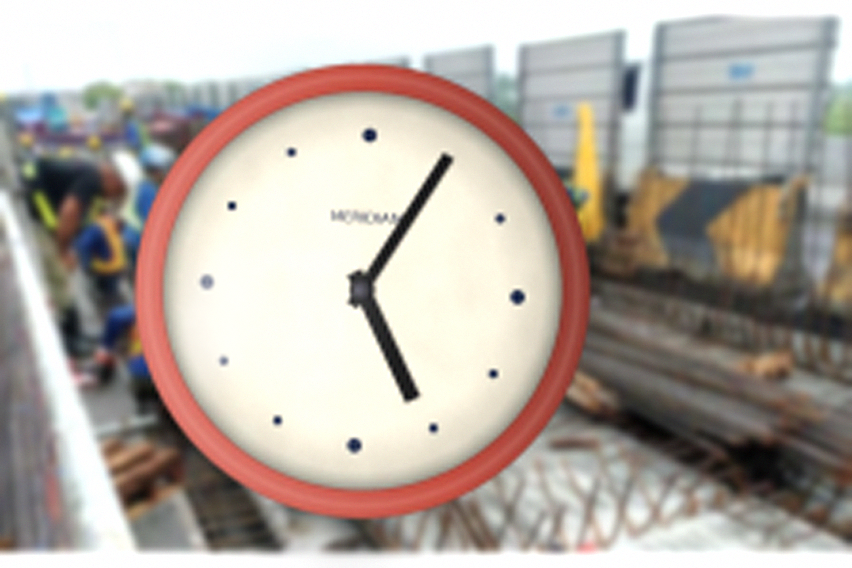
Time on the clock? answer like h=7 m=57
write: h=5 m=5
